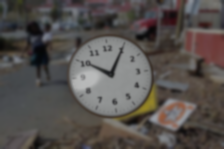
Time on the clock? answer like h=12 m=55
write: h=10 m=5
